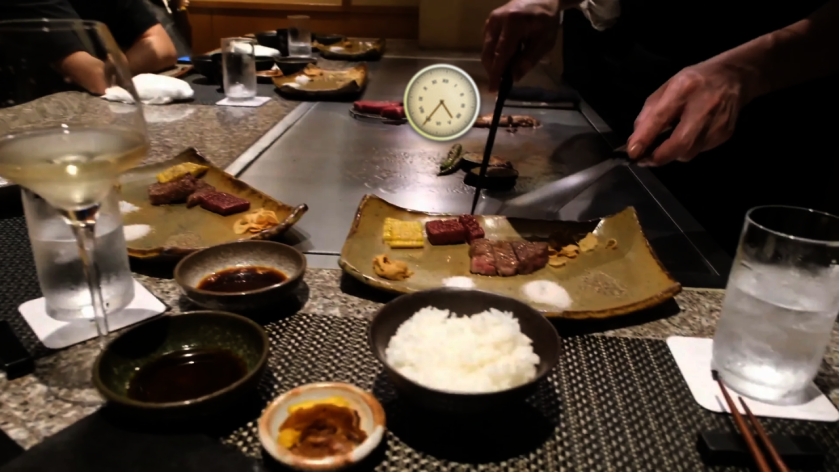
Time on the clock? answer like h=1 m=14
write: h=4 m=35
